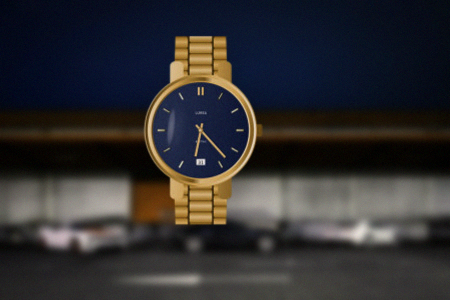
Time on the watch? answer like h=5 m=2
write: h=6 m=23
